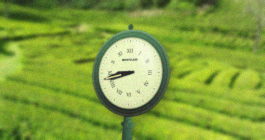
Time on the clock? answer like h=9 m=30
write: h=8 m=43
